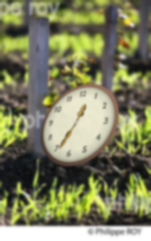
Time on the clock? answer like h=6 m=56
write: h=12 m=34
